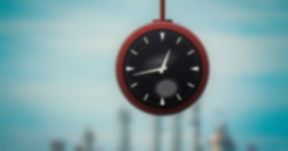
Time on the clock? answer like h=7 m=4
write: h=12 m=43
